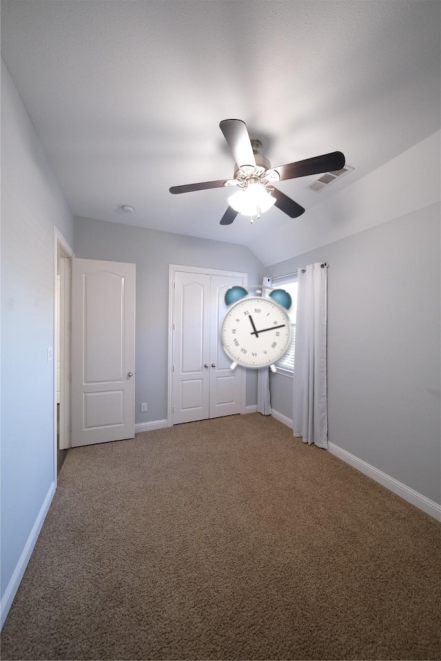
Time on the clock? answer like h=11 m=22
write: h=11 m=12
